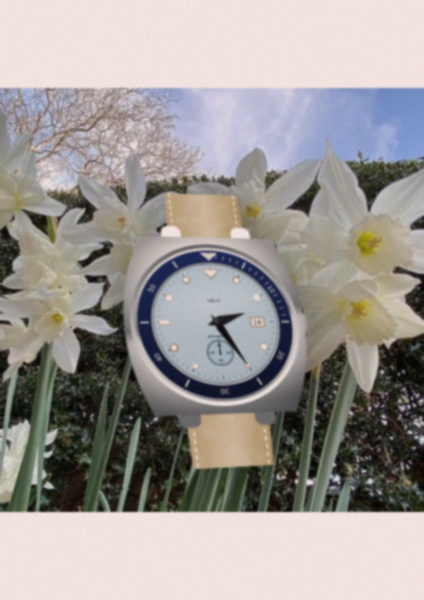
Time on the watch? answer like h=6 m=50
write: h=2 m=25
